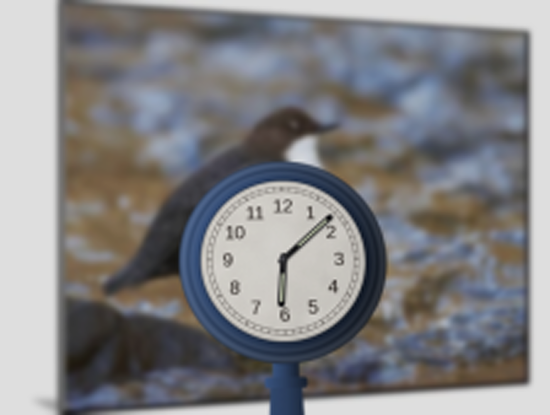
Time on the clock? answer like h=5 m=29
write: h=6 m=8
